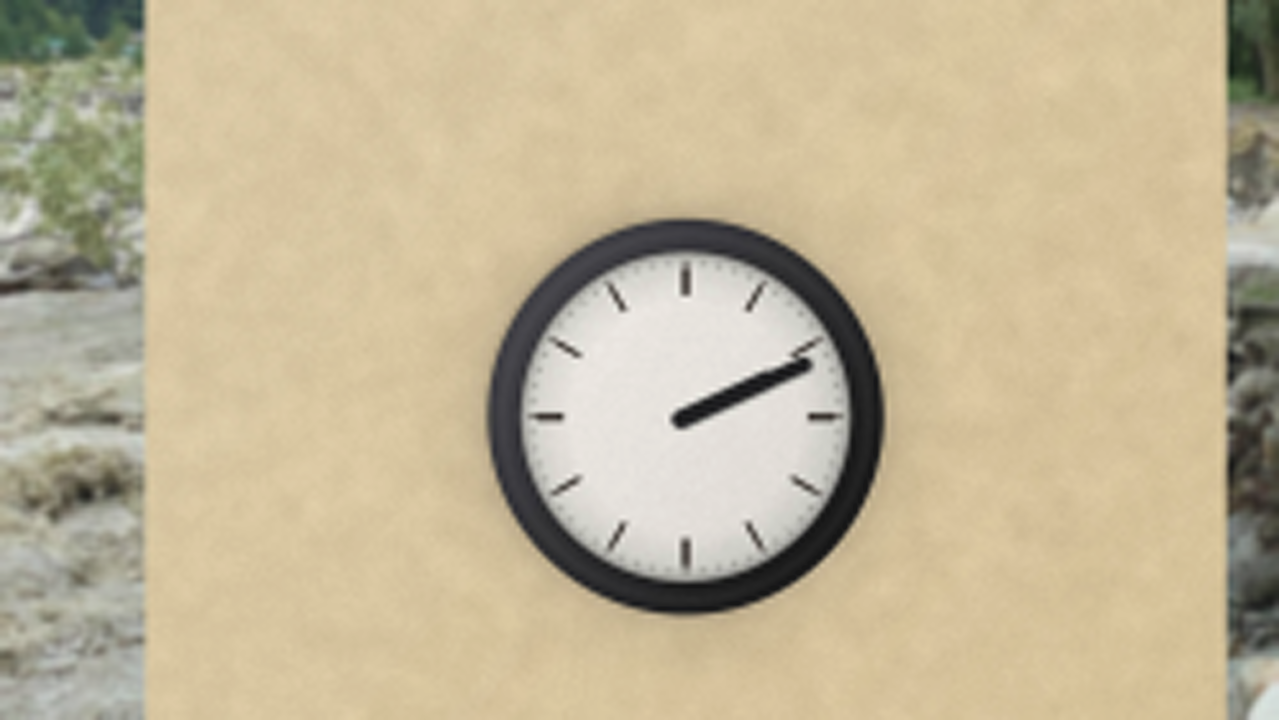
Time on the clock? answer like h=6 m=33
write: h=2 m=11
